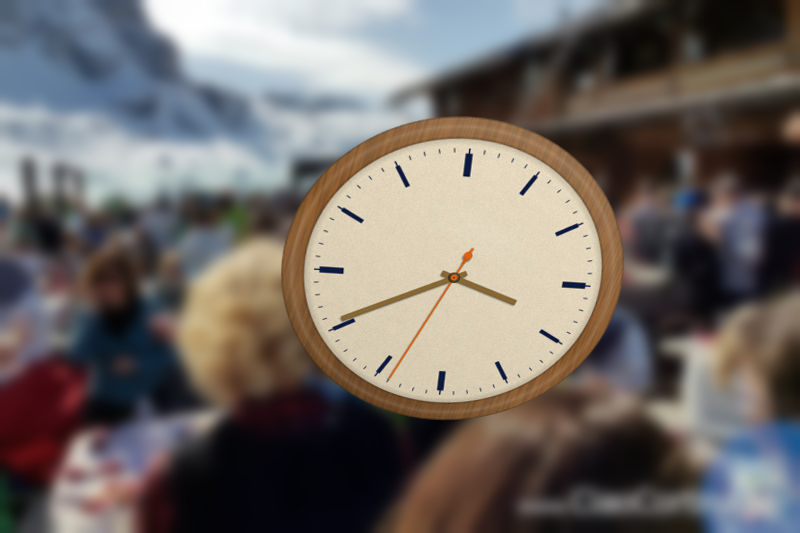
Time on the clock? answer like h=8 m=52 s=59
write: h=3 m=40 s=34
